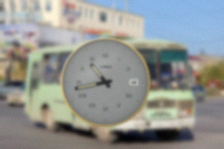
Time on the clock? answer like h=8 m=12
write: h=10 m=43
